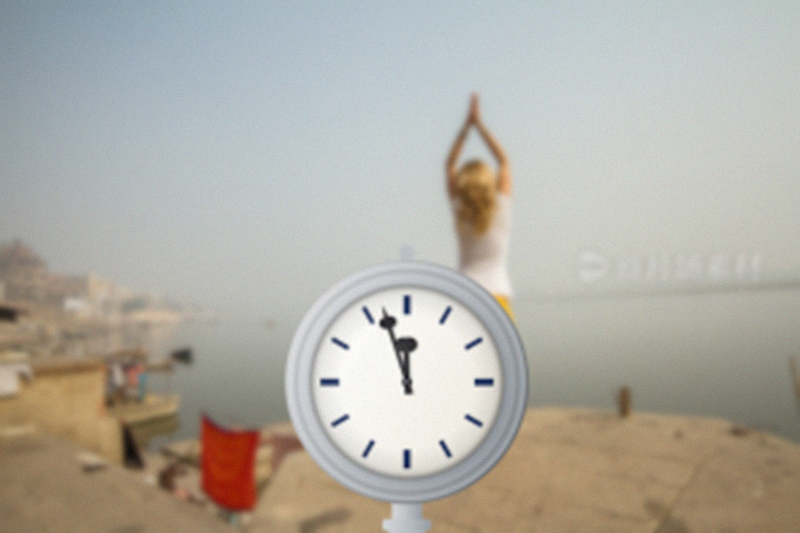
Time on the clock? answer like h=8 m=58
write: h=11 m=57
